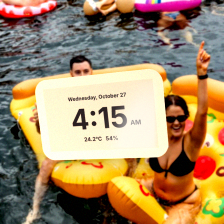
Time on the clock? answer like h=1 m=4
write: h=4 m=15
